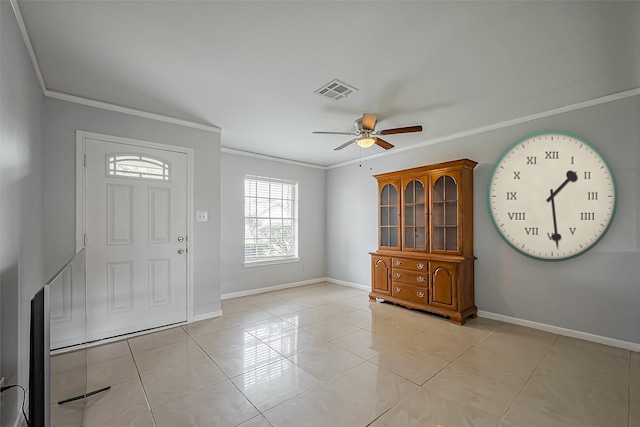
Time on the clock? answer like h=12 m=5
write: h=1 m=29
